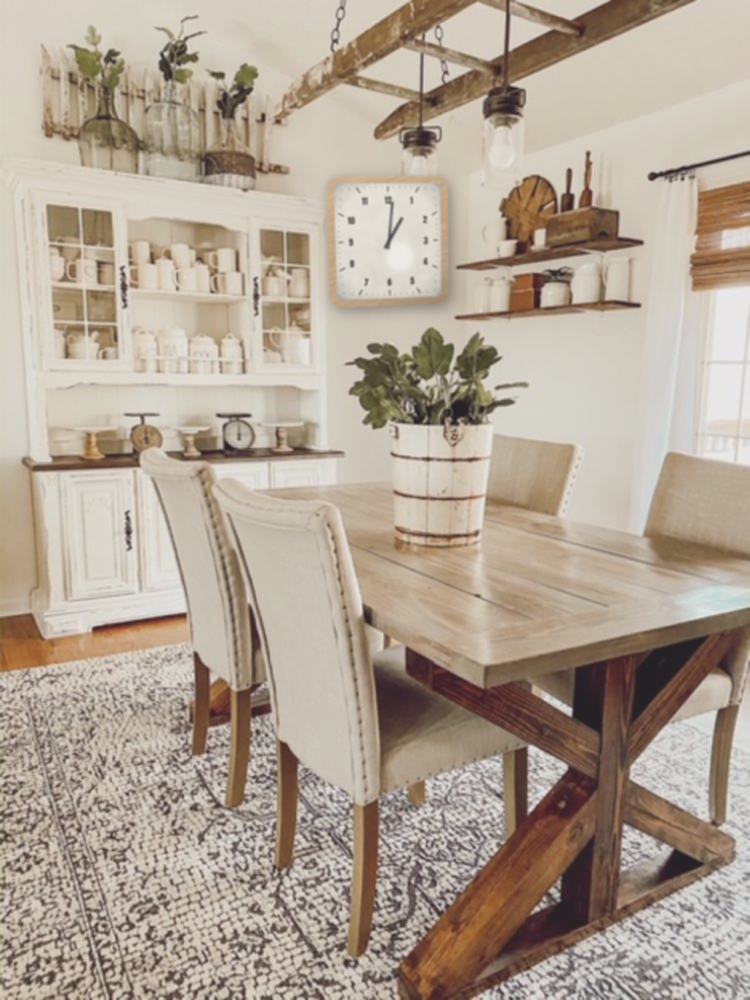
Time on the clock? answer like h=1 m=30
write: h=1 m=1
